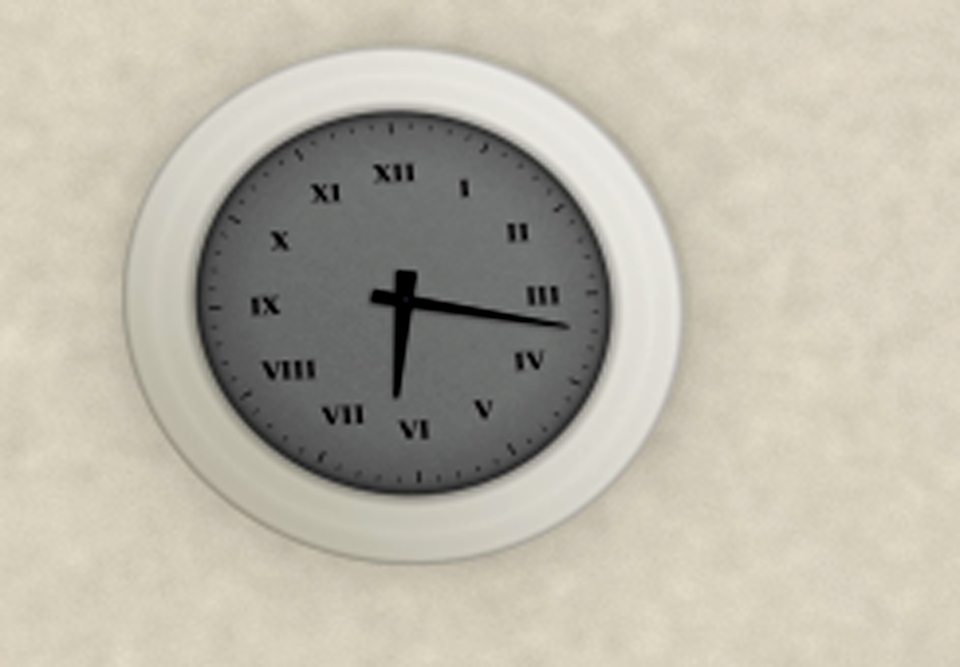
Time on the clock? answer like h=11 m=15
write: h=6 m=17
